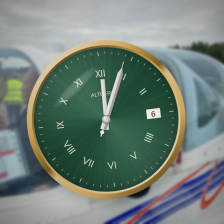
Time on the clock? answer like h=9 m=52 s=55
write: h=12 m=4 s=4
